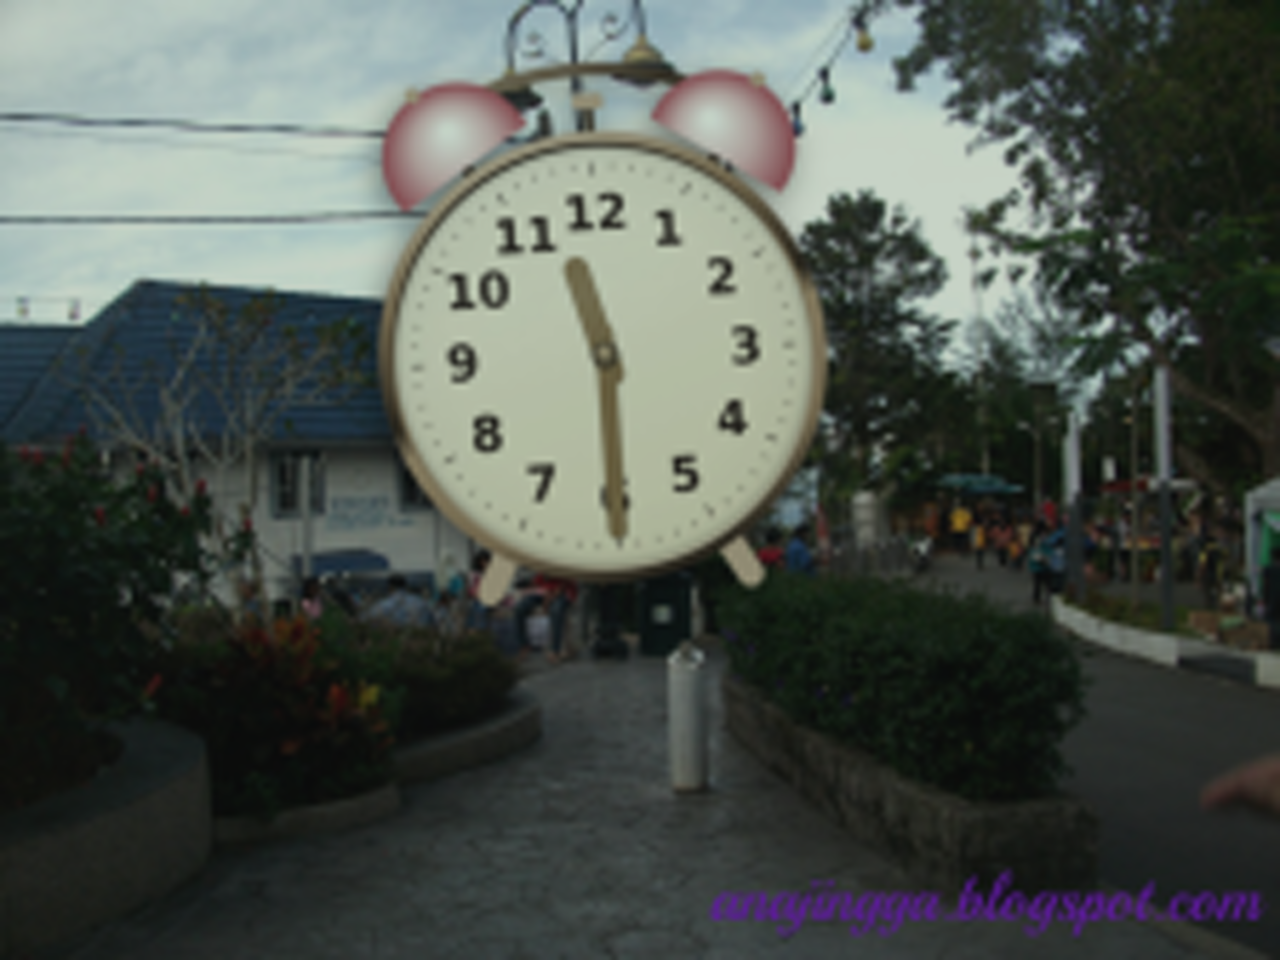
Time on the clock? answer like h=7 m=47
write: h=11 m=30
